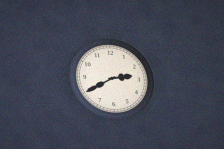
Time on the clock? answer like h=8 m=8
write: h=2 m=40
